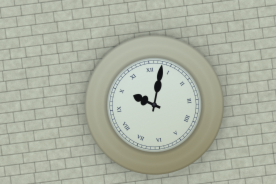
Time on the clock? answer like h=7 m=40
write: h=10 m=3
